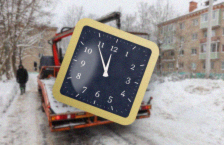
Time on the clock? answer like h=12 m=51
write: h=11 m=54
